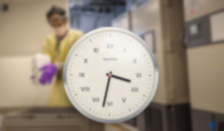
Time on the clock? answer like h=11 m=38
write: h=3 m=32
